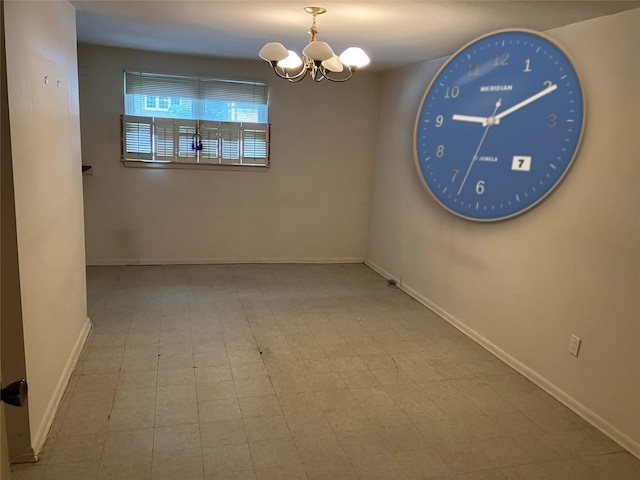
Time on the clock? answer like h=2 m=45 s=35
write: h=9 m=10 s=33
